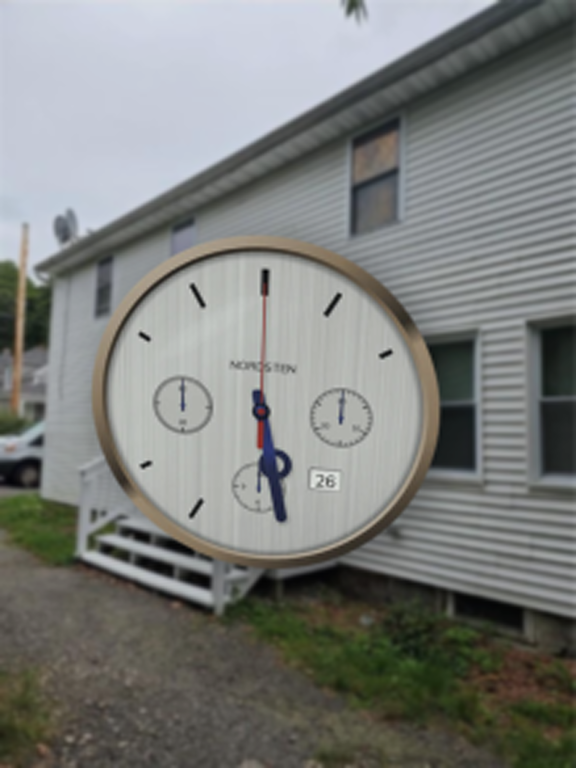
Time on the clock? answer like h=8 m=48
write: h=5 m=28
